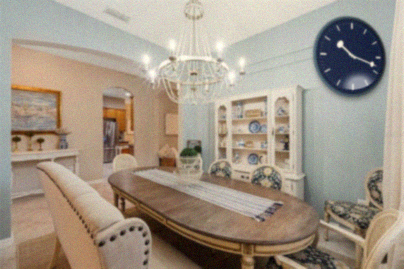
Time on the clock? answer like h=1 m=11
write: h=10 m=18
